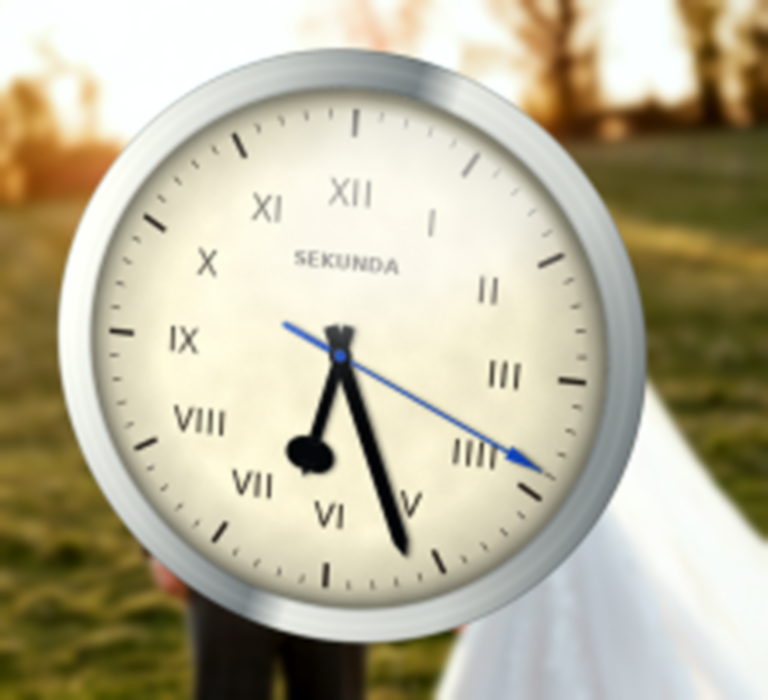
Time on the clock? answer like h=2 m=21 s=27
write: h=6 m=26 s=19
